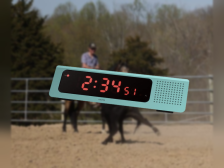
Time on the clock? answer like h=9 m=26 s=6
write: h=2 m=34 s=51
